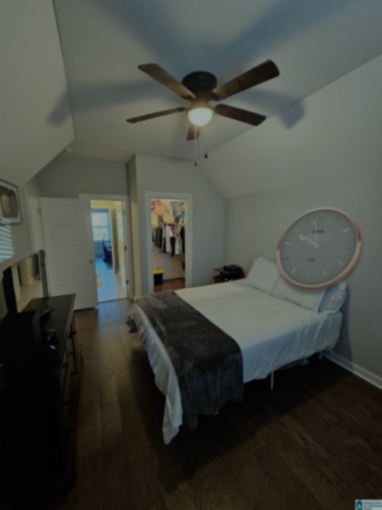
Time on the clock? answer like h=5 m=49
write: h=9 m=58
